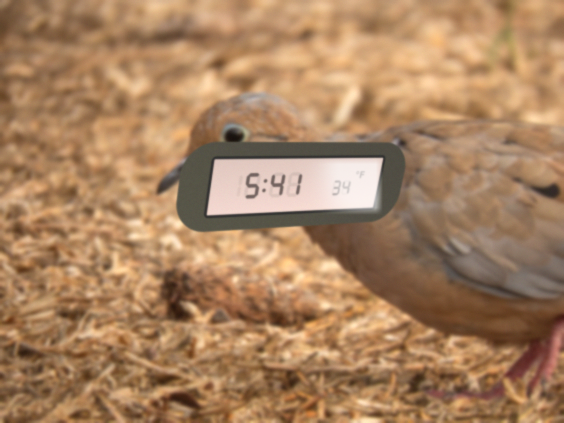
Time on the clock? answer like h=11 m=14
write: h=5 m=41
